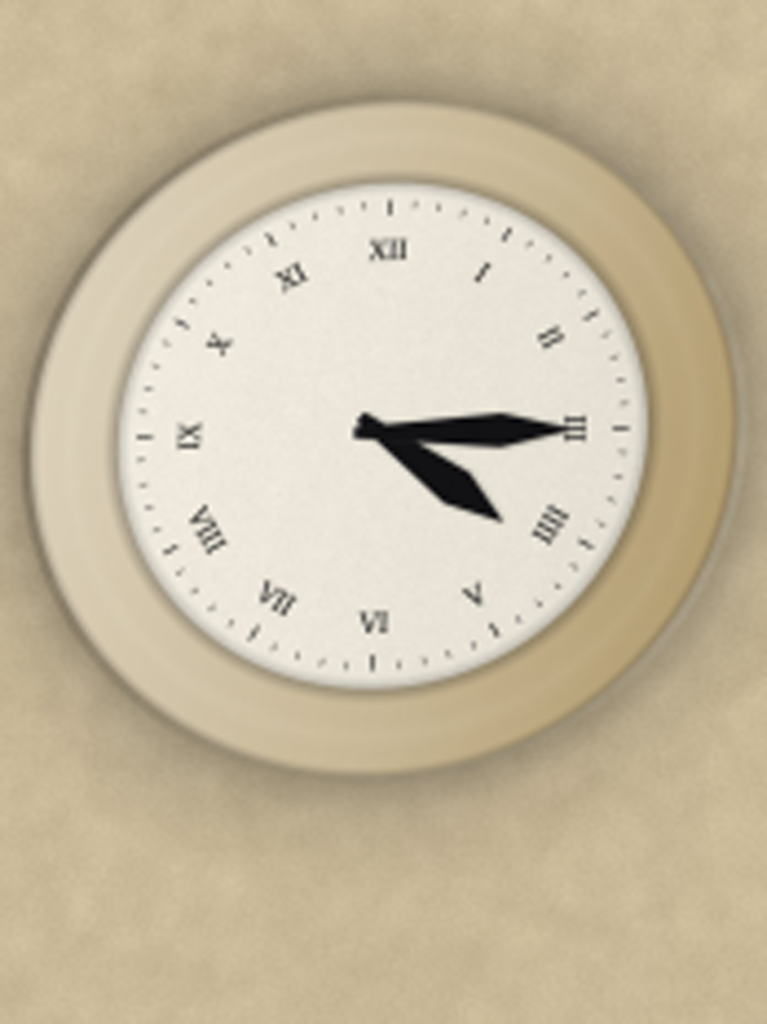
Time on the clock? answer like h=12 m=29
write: h=4 m=15
